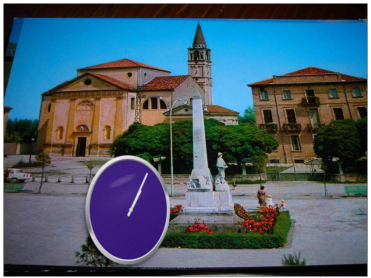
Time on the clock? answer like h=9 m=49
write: h=1 m=5
